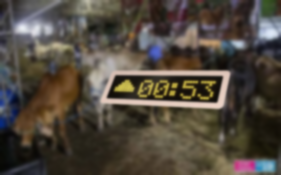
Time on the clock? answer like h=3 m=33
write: h=0 m=53
